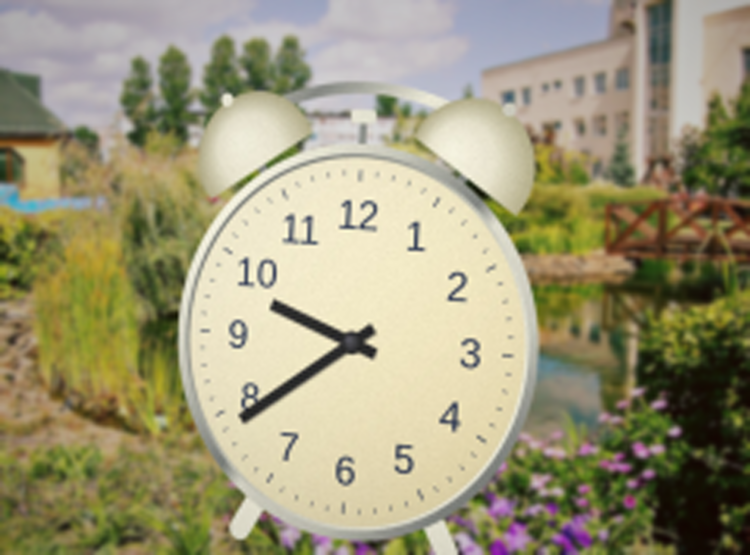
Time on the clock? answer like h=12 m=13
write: h=9 m=39
